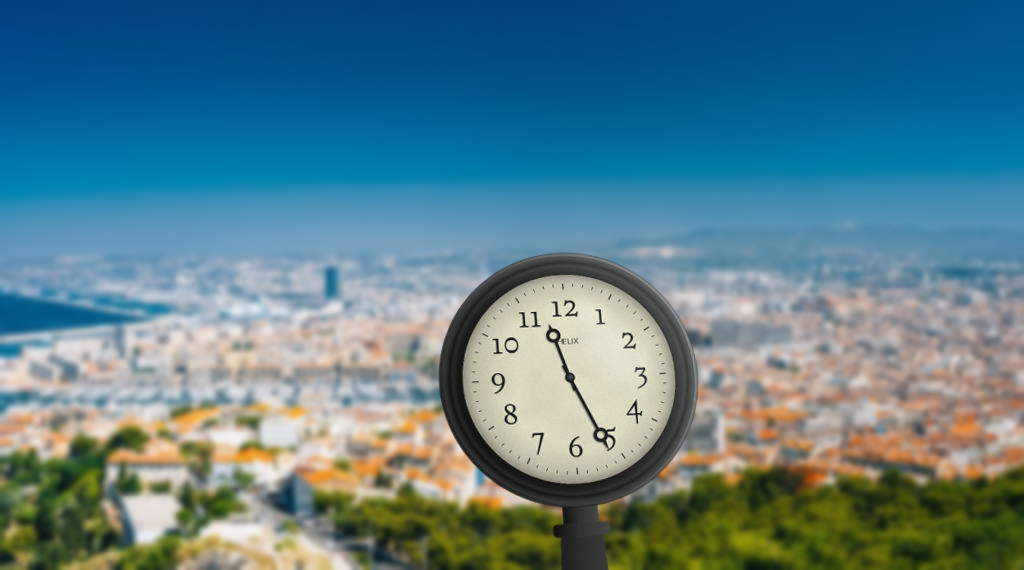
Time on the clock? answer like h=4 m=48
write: h=11 m=26
